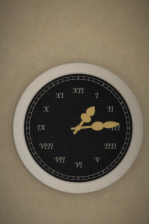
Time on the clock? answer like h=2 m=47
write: h=1 m=14
